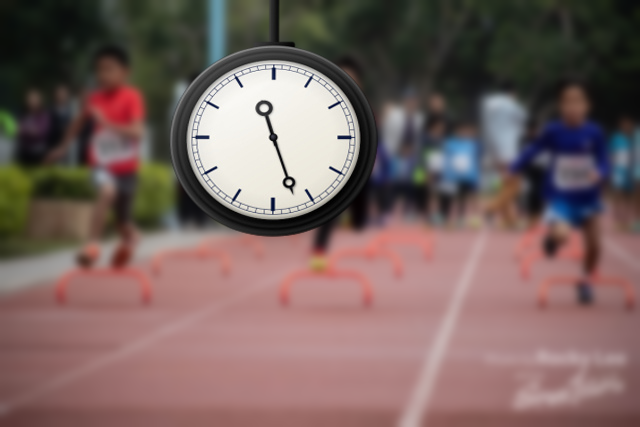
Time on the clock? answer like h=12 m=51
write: h=11 m=27
